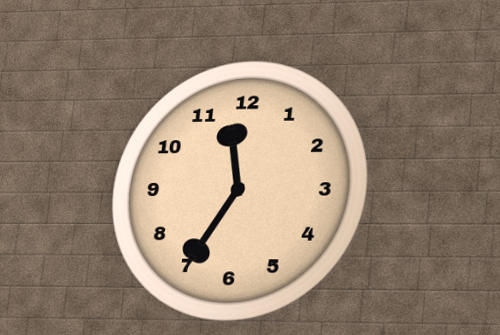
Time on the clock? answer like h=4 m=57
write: h=11 m=35
